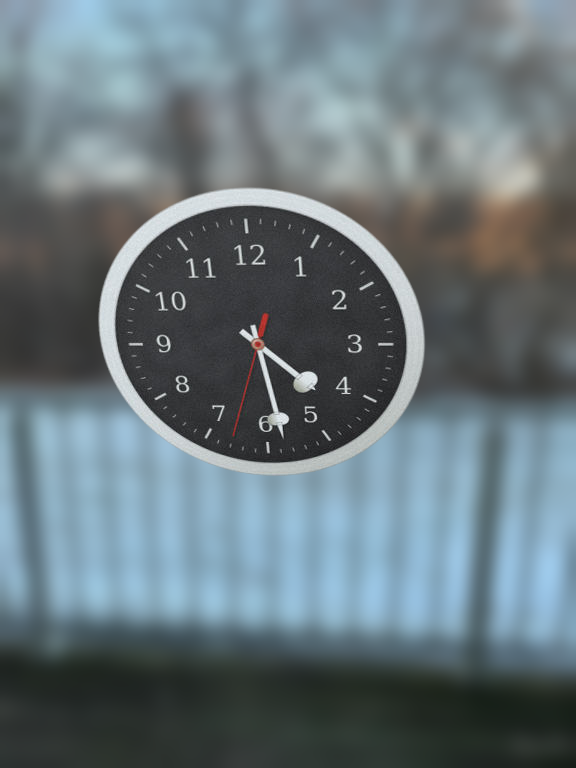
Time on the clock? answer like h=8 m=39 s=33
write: h=4 m=28 s=33
